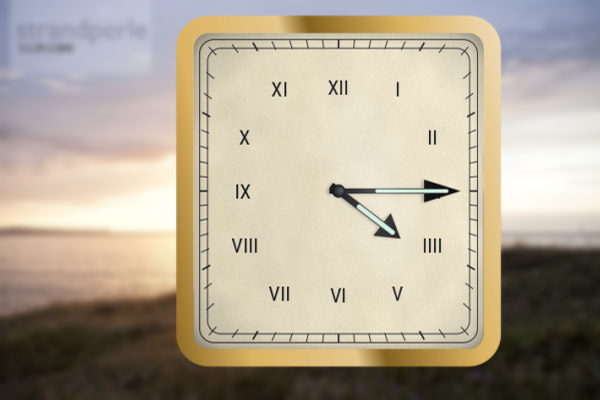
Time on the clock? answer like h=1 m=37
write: h=4 m=15
